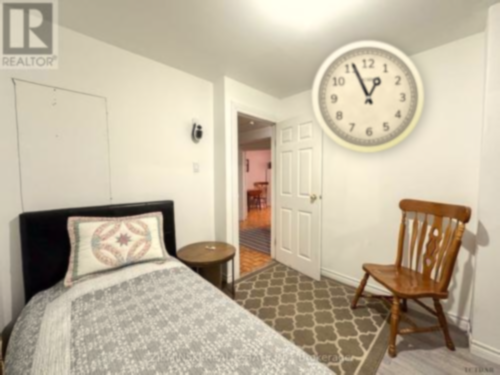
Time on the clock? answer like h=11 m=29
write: h=12 m=56
